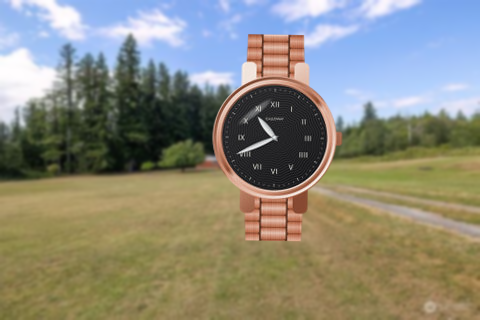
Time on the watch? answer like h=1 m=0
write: h=10 m=41
